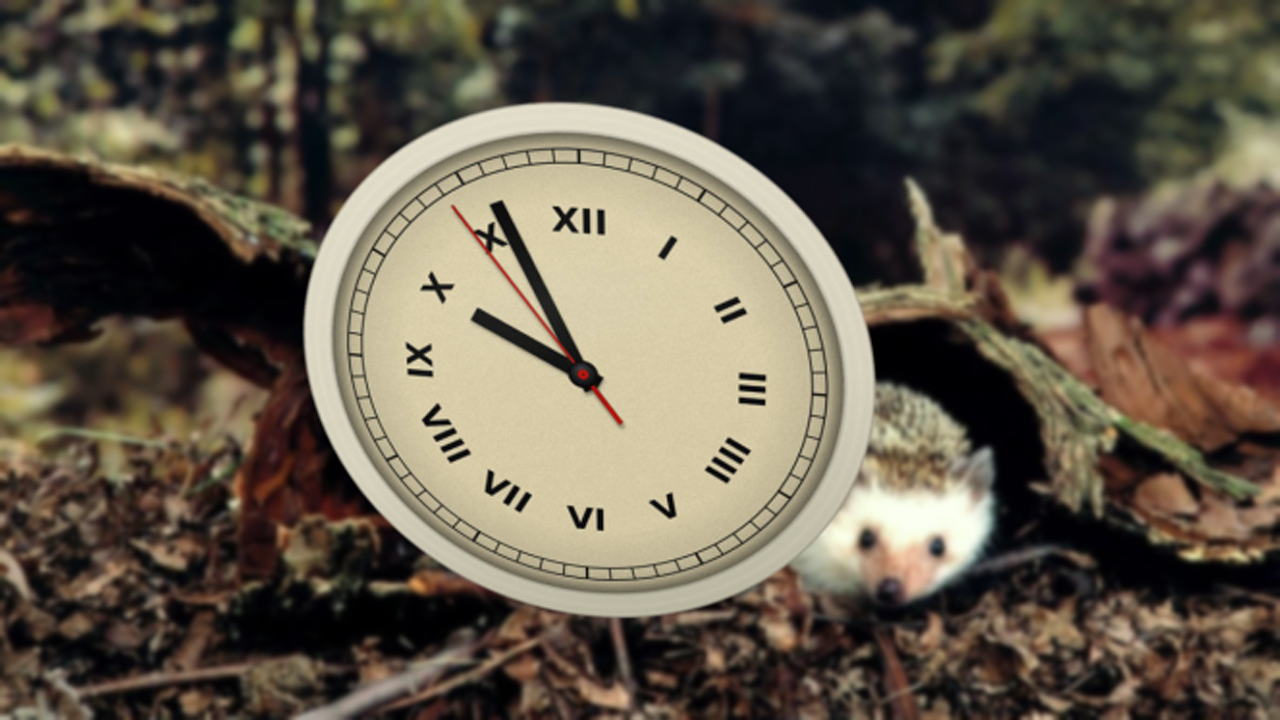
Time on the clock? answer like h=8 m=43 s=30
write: h=9 m=55 s=54
